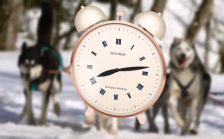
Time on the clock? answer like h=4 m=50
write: h=8 m=13
